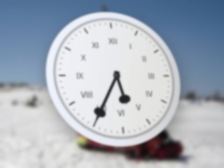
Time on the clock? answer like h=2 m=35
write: h=5 m=35
